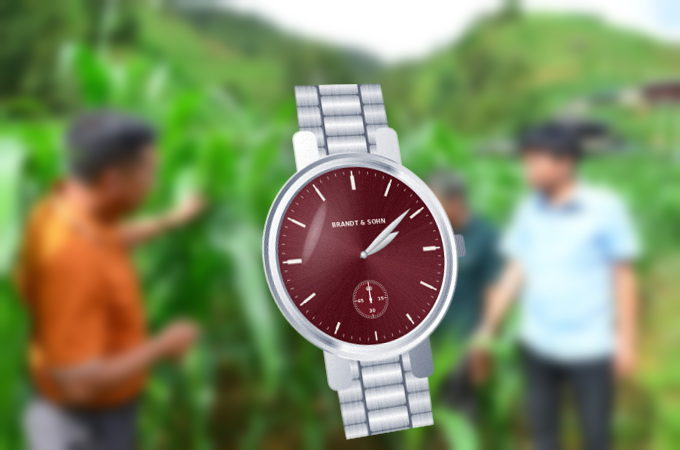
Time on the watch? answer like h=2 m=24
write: h=2 m=9
